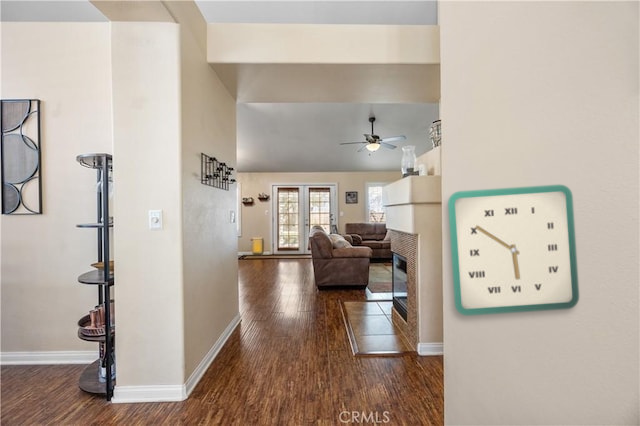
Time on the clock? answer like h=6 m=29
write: h=5 m=51
